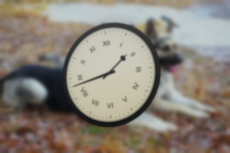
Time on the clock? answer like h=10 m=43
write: h=1 m=43
